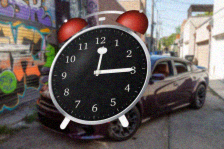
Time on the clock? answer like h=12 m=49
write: h=12 m=15
